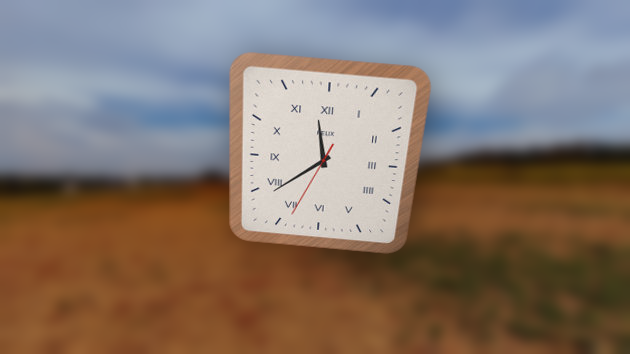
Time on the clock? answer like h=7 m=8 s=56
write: h=11 m=38 s=34
